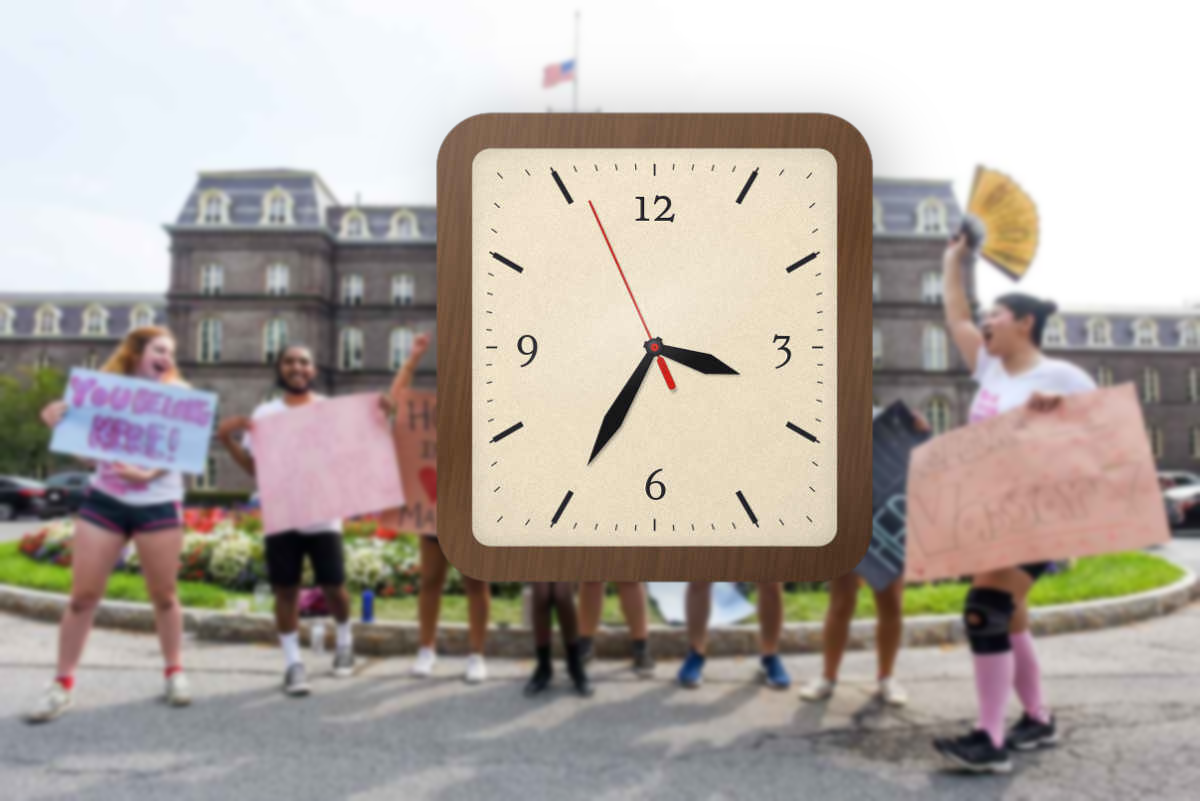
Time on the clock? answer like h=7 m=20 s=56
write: h=3 m=34 s=56
